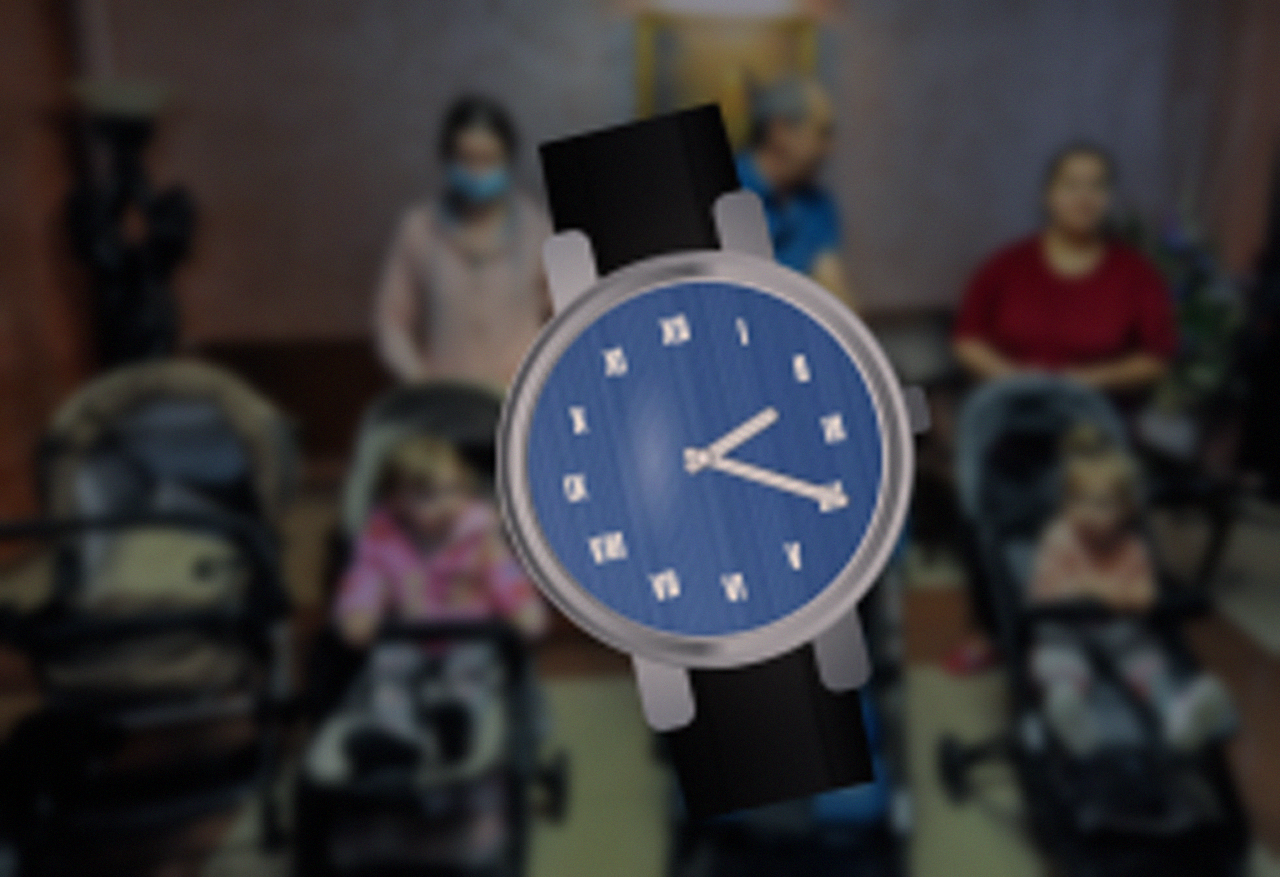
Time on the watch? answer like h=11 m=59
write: h=2 m=20
